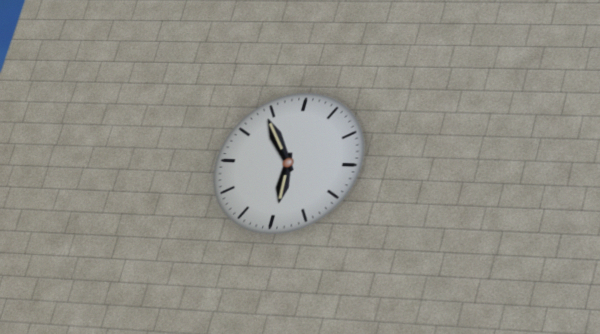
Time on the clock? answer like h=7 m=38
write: h=5 m=54
